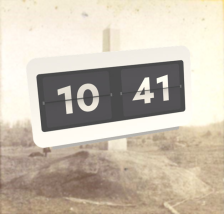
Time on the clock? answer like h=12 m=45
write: h=10 m=41
